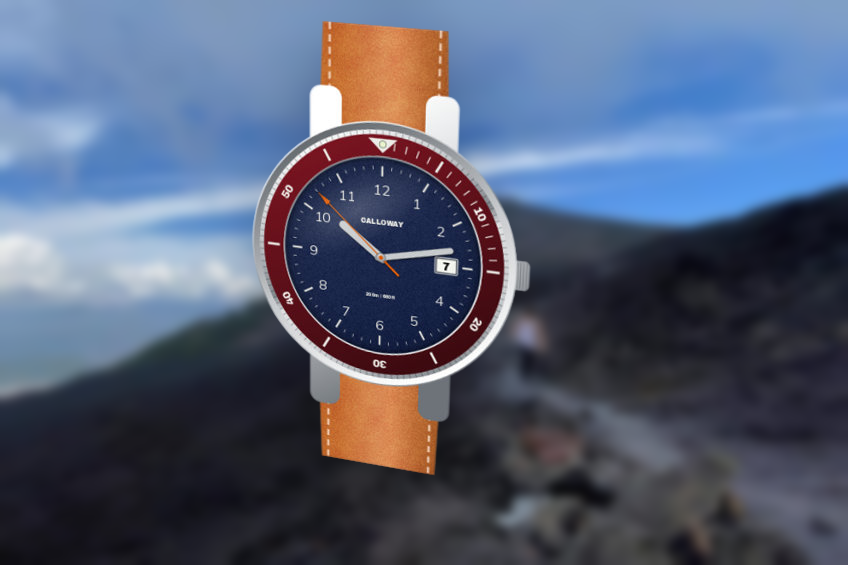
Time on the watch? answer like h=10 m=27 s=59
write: h=10 m=12 s=52
